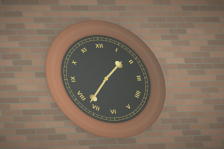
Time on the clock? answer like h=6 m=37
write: h=1 m=37
